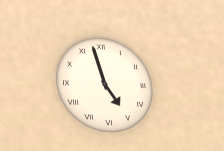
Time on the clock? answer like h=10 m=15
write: h=4 m=58
